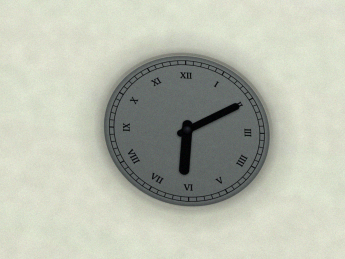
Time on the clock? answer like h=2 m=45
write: h=6 m=10
